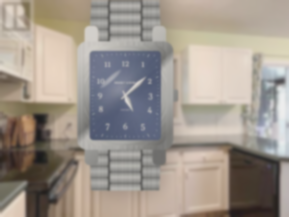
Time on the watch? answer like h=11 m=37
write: h=5 m=8
